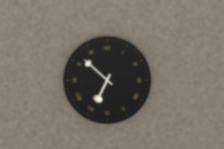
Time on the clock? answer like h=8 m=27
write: h=6 m=52
